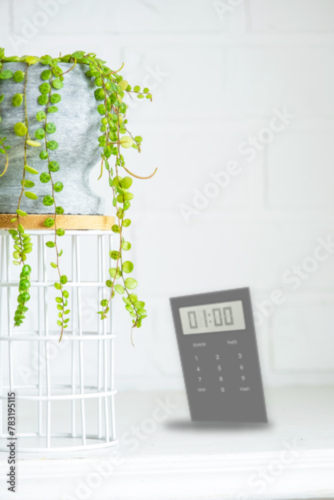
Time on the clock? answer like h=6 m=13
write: h=1 m=0
